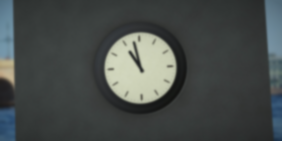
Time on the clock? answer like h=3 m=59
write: h=10 m=58
